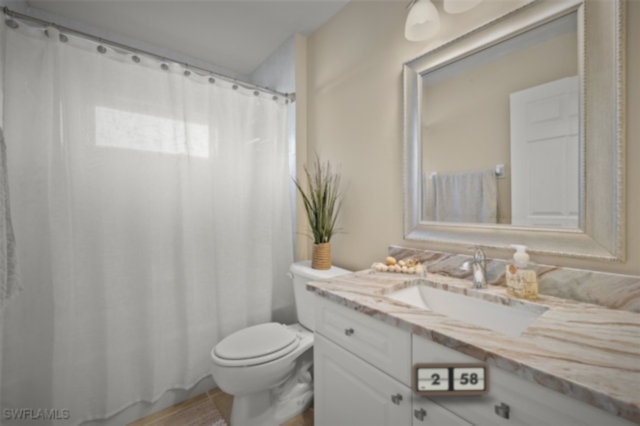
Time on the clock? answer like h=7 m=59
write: h=2 m=58
